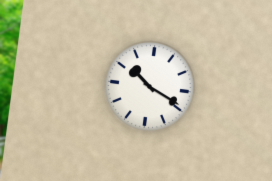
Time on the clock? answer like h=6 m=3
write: h=10 m=19
